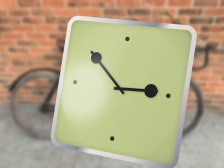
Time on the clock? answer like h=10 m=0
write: h=2 m=52
